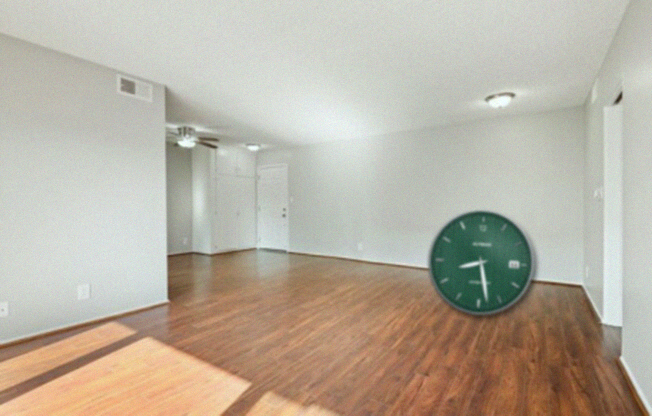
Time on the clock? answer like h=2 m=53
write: h=8 m=28
